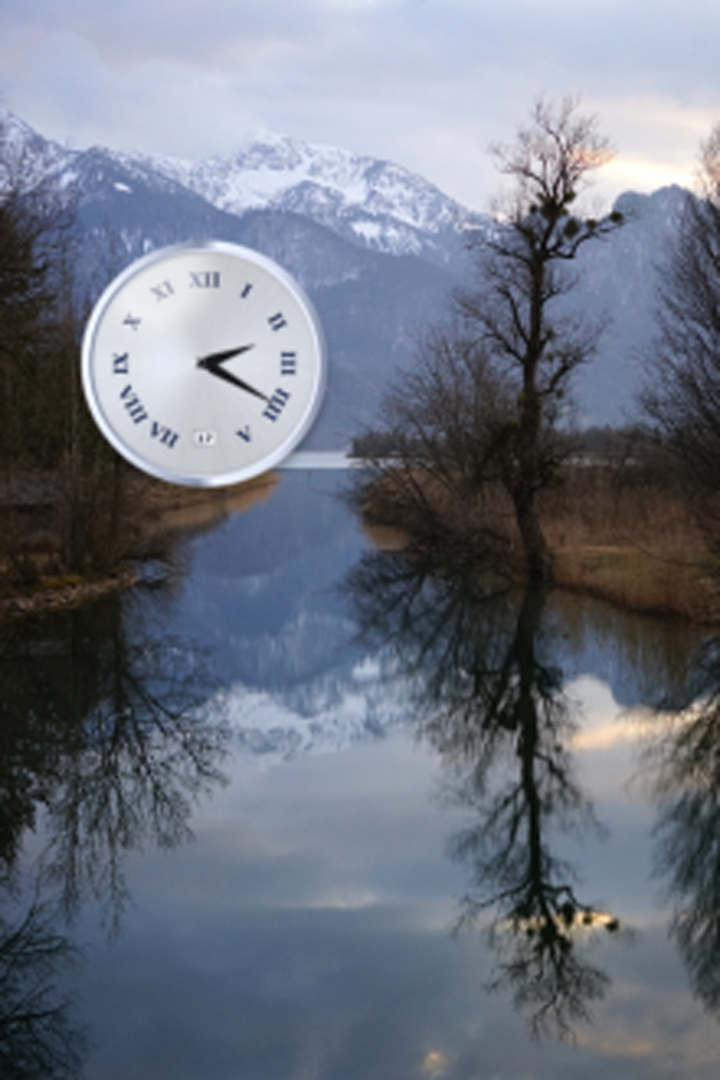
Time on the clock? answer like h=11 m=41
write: h=2 m=20
